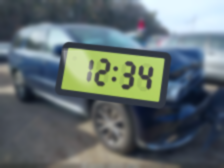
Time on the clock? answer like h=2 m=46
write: h=12 m=34
